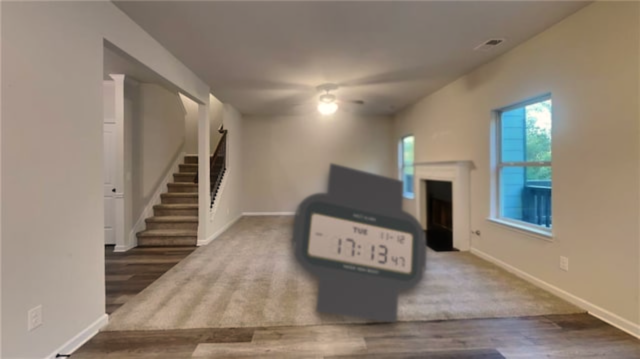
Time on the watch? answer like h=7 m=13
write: h=17 m=13
